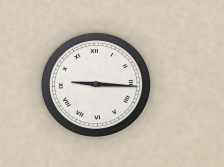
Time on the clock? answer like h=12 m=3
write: h=9 m=16
